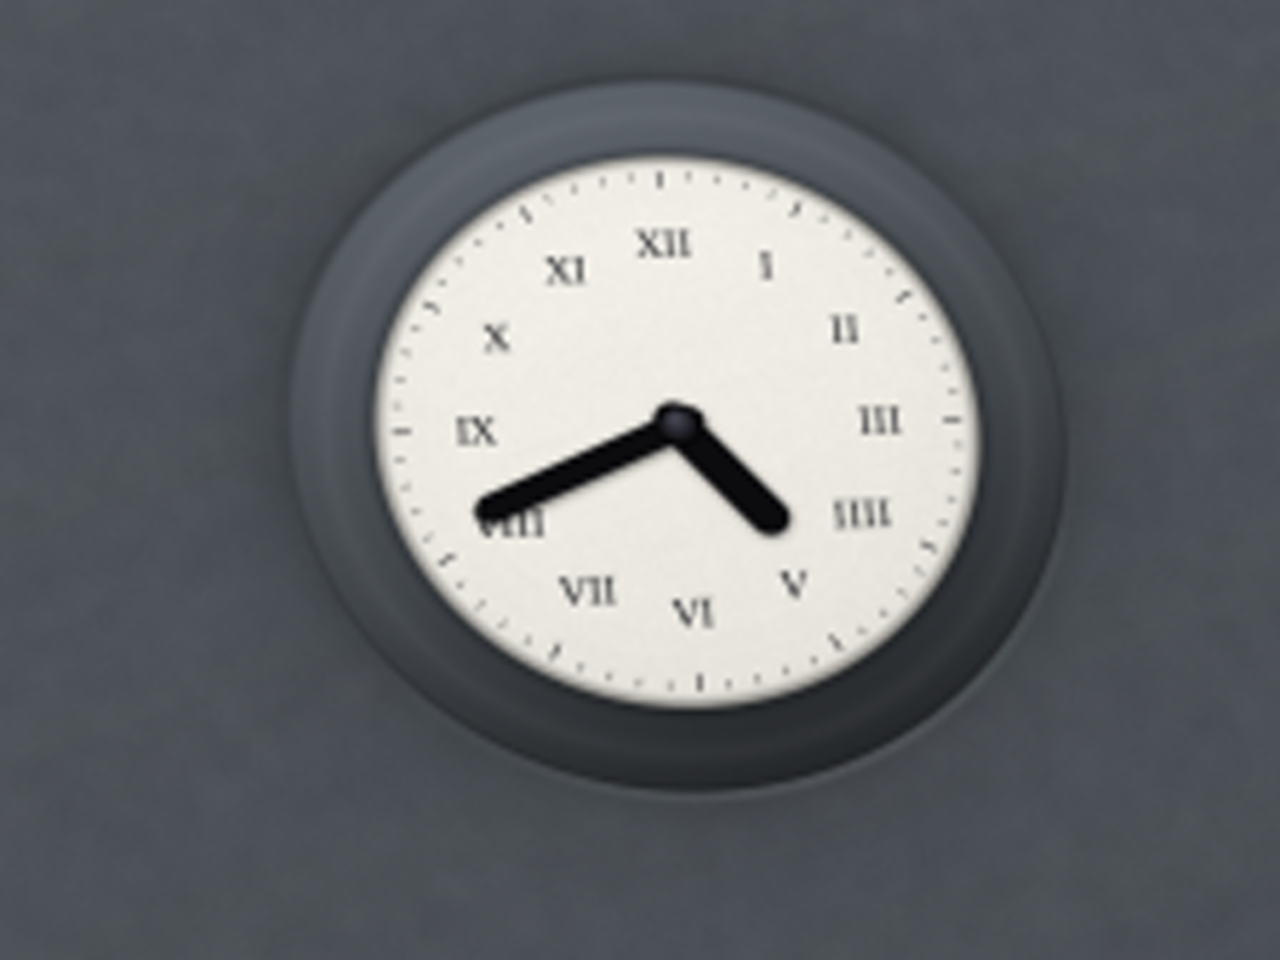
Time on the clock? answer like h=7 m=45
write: h=4 m=41
